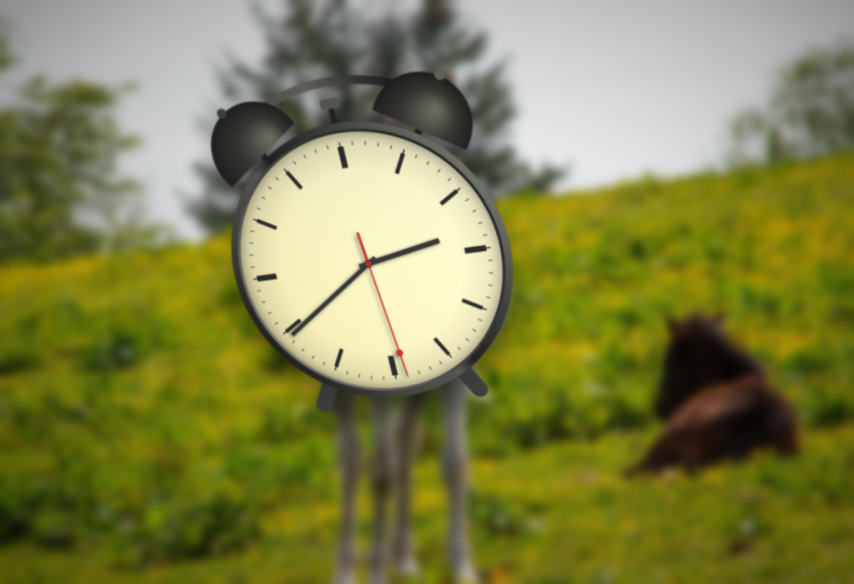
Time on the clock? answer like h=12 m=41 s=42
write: h=2 m=39 s=29
